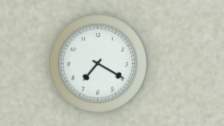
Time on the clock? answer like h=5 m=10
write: h=7 m=20
